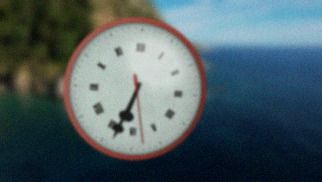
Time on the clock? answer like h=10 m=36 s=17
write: h=6 m=33 s=28
